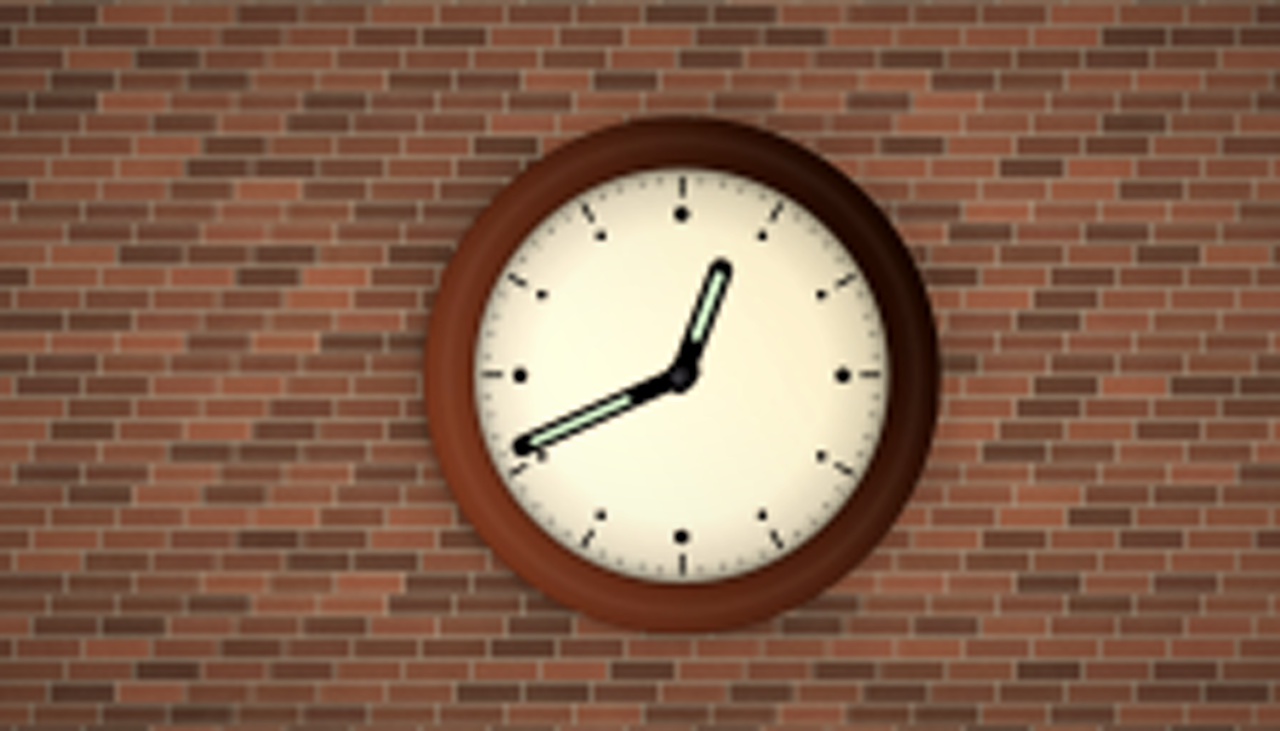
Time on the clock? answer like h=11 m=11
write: h=12 m=41
